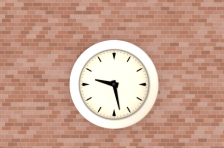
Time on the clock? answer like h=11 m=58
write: h=9 m=28
